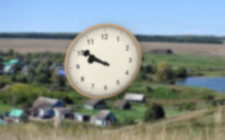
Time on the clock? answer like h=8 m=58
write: h=9 m=51
